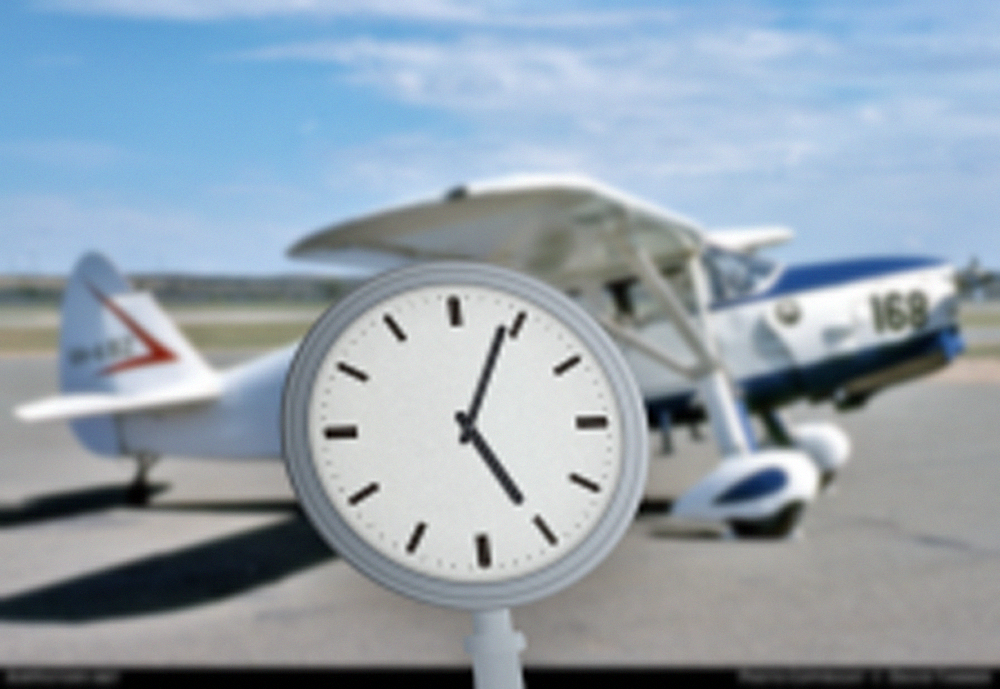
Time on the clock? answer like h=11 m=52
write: h=5 m=4
